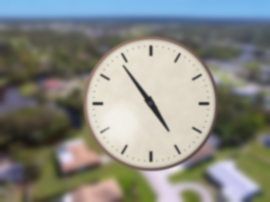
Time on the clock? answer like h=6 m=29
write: h=4 m=54
